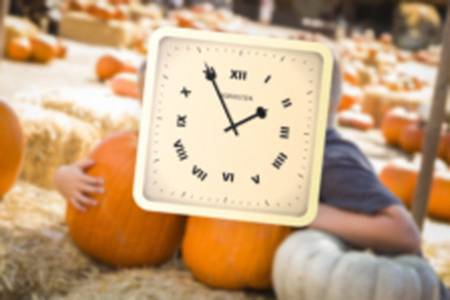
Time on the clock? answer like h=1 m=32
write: h=1 m=55
